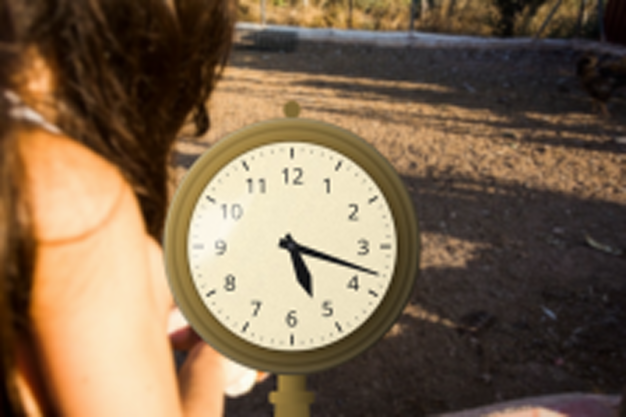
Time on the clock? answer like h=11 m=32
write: h=5 m=18
